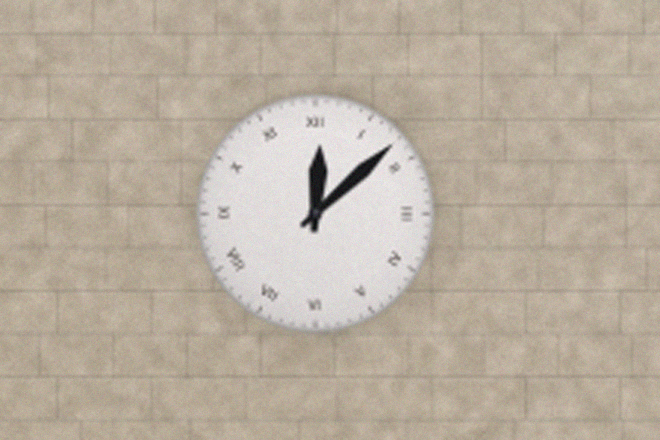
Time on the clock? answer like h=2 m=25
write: h=12 m=8
